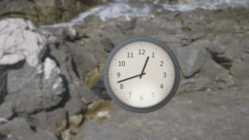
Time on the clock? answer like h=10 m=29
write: h=12 m=42
